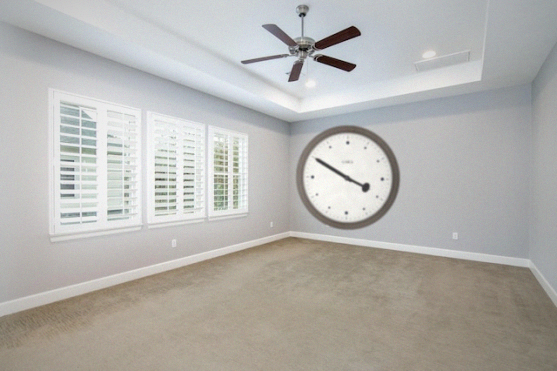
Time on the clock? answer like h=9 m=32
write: h=3 m=50
